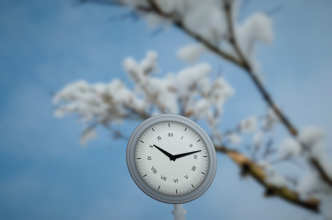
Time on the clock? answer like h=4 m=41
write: h=10 m=13
